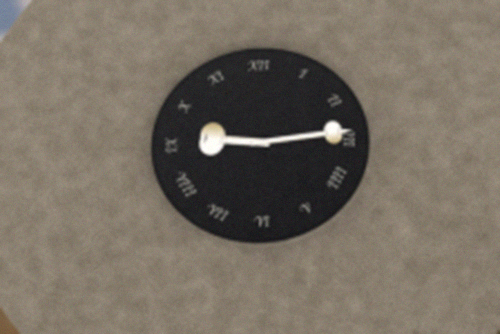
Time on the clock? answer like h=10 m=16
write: h=9 m=14
